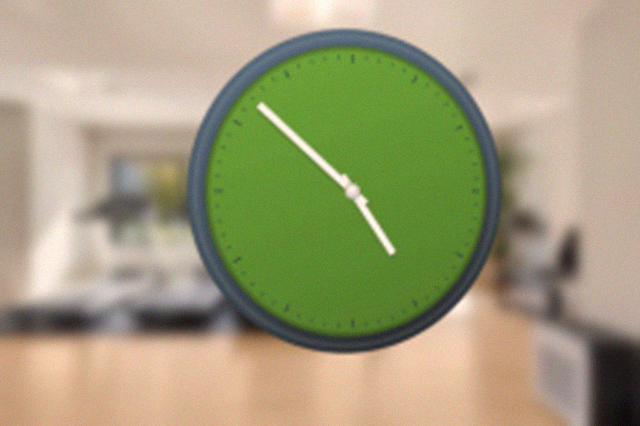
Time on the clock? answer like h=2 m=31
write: h=4 m=52
